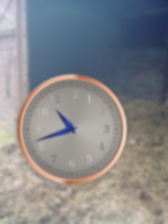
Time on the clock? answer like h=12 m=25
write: h=10 m=42
